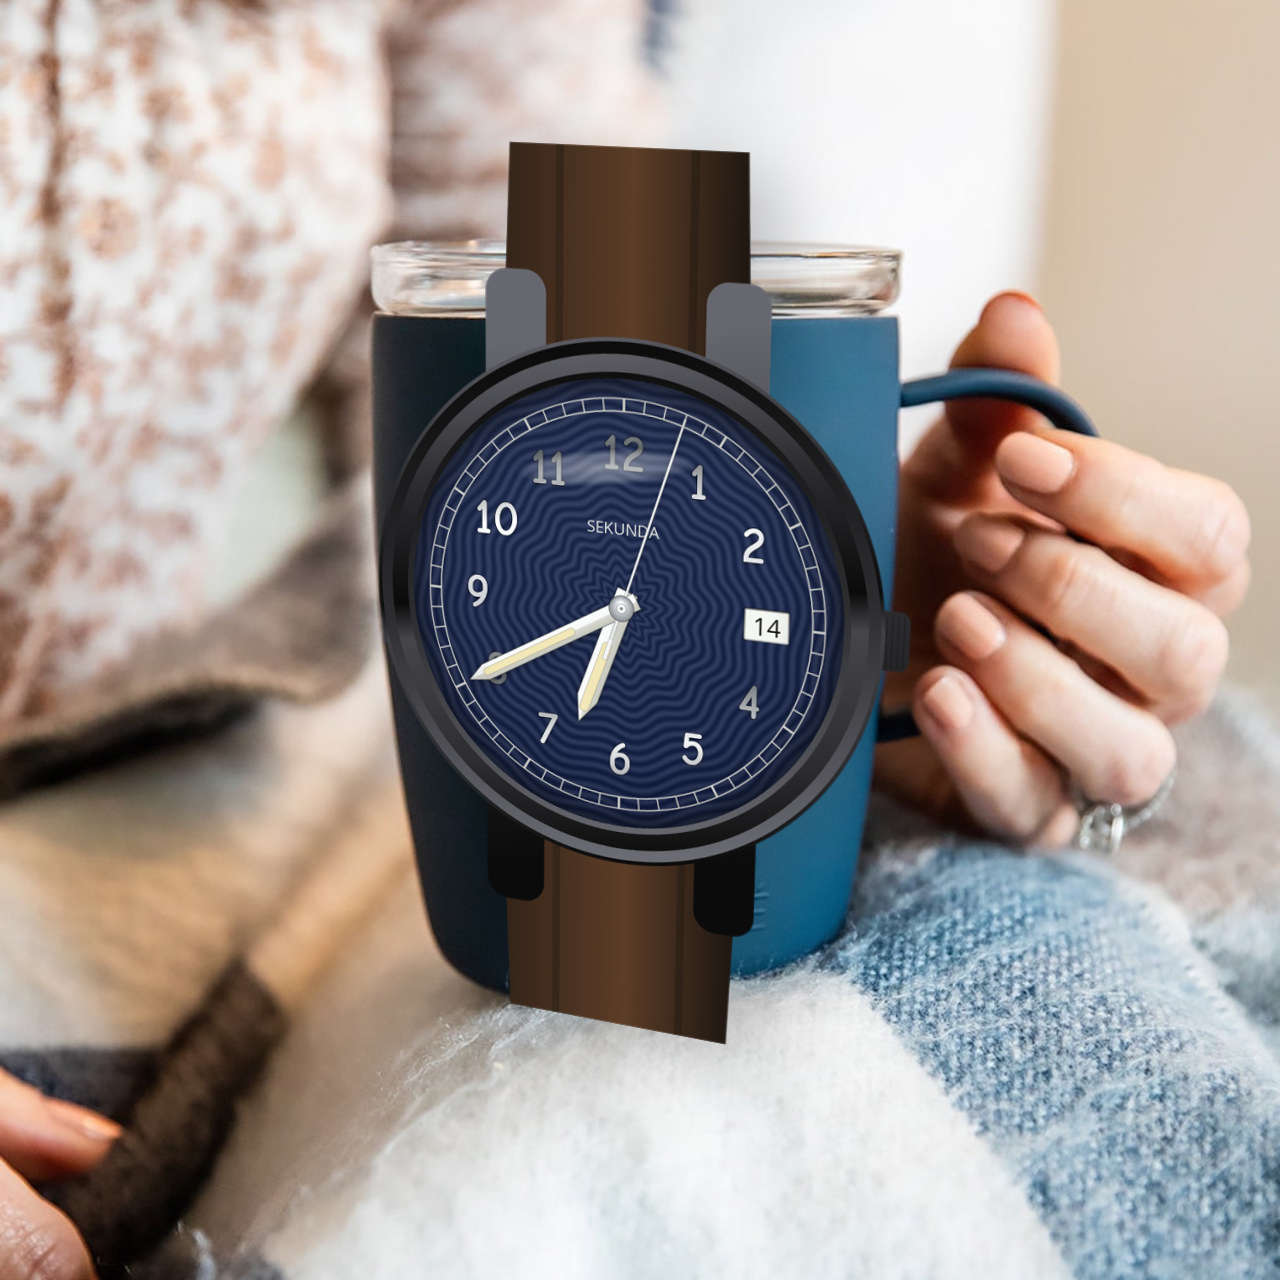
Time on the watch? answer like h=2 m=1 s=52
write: h=6 m=40 s=3
